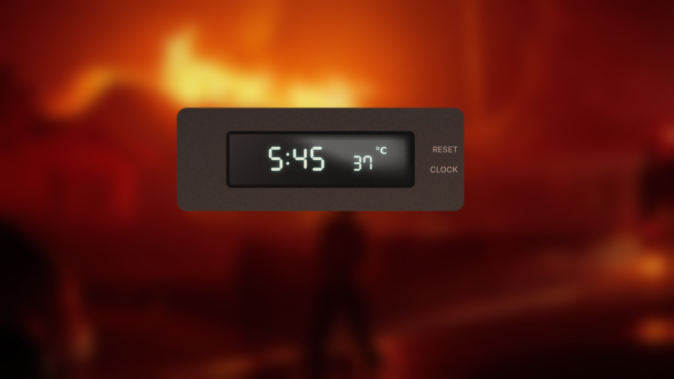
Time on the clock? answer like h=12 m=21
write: h=5 m=45
